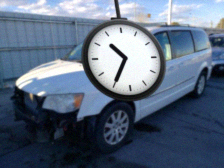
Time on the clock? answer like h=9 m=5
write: h=10 m=35
